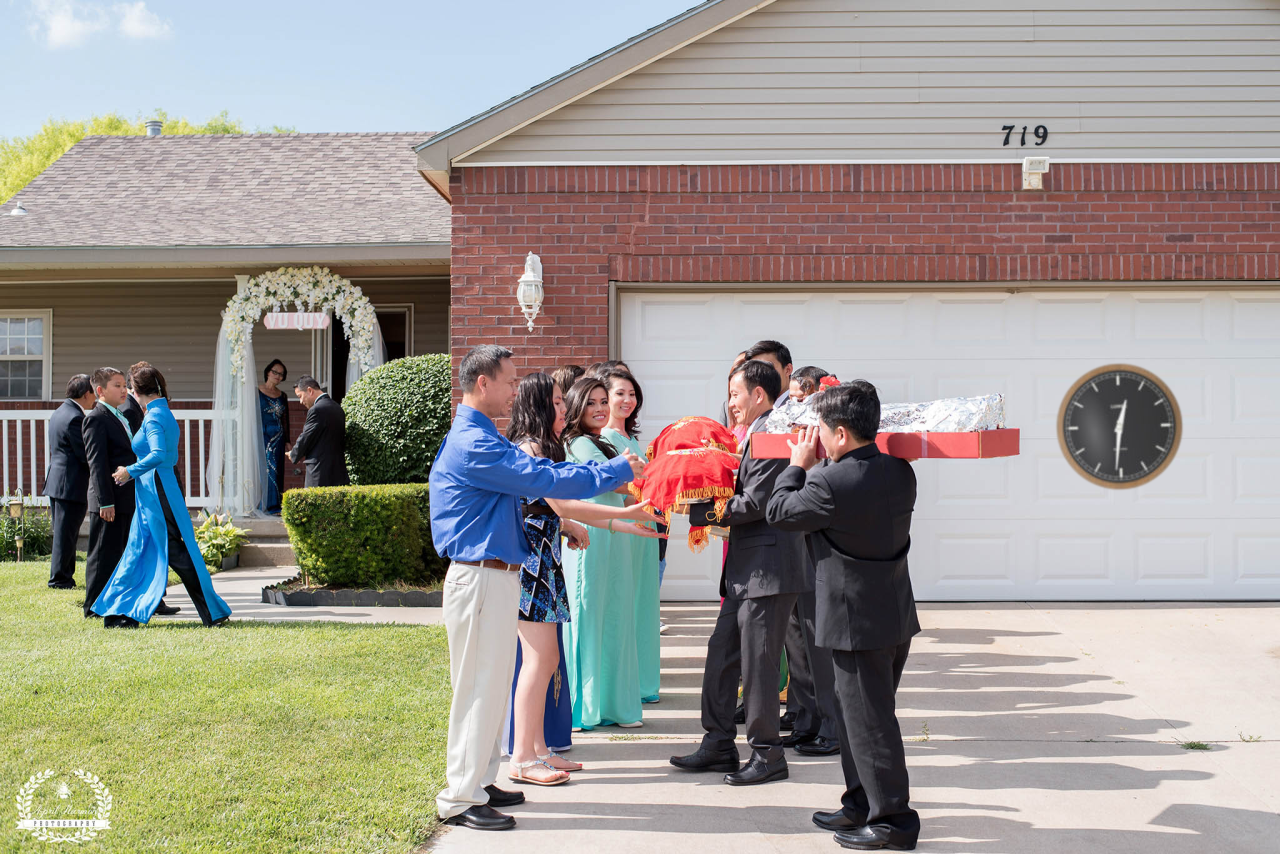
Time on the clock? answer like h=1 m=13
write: h=12 m=31
